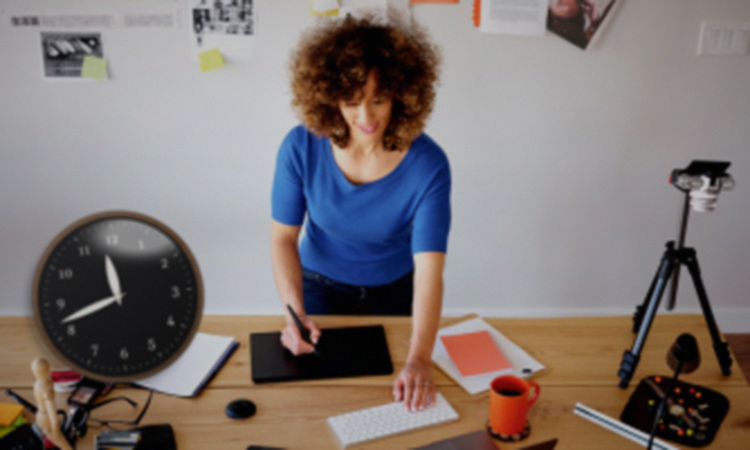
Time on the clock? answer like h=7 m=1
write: h=11 m=42
